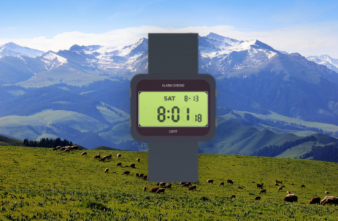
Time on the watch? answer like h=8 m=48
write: h=8 m=1
